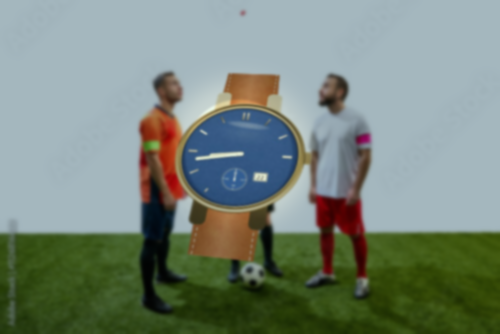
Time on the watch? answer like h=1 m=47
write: h=8 m=43
